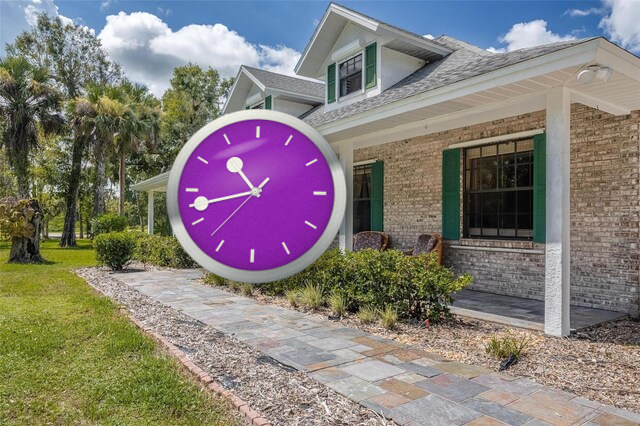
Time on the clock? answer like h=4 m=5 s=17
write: h=10 m=42 s=37
